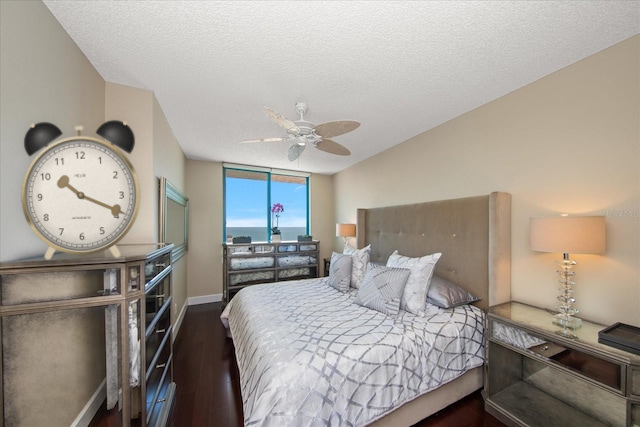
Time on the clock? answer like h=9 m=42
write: h=10 m=19
